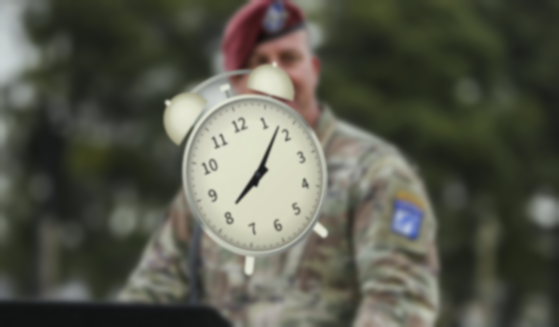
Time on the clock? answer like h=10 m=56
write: h=8 m=8
